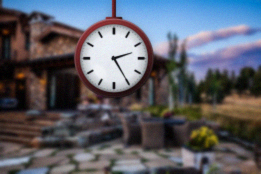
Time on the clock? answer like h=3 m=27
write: h=2 m=25
